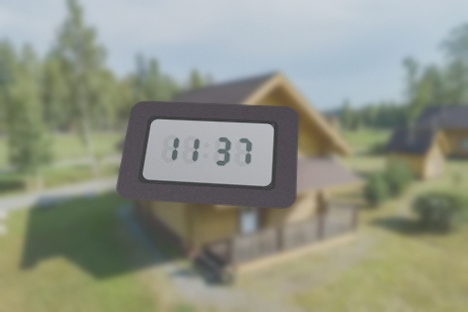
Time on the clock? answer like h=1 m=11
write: h=11 m=37
